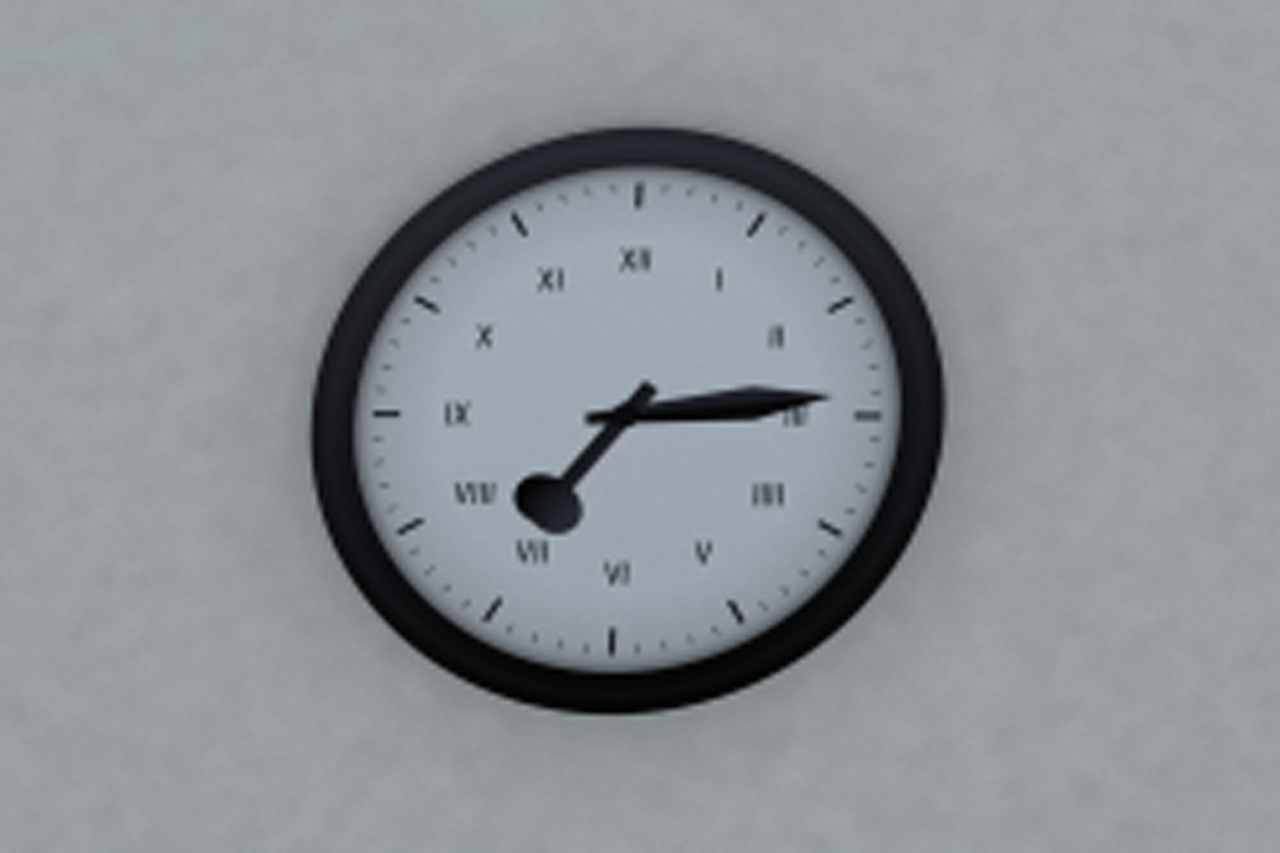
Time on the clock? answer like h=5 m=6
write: h=7 m=14
